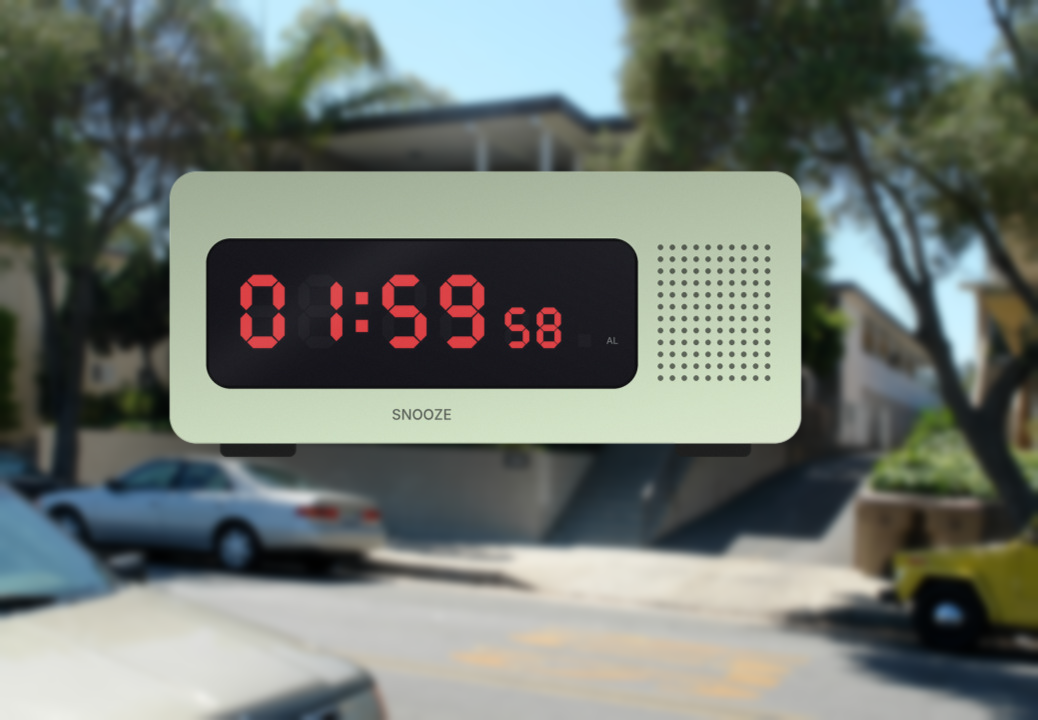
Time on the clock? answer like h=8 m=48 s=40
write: h=1 m=59 s=58
